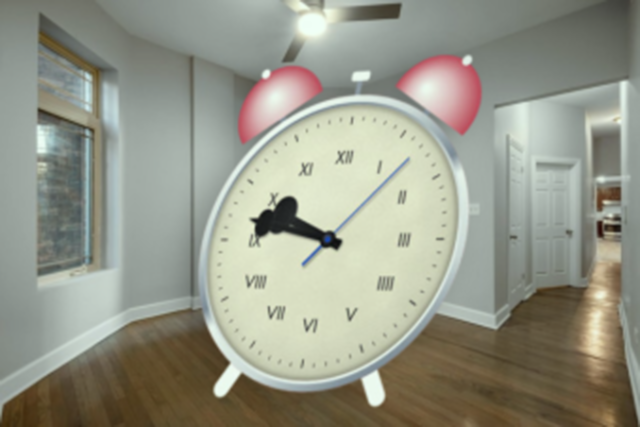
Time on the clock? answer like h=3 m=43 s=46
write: h=9 m=47 s=7
